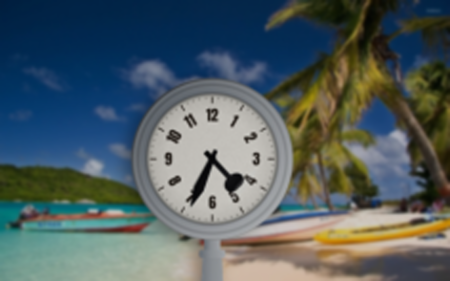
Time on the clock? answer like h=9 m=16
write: h=4 m=34
